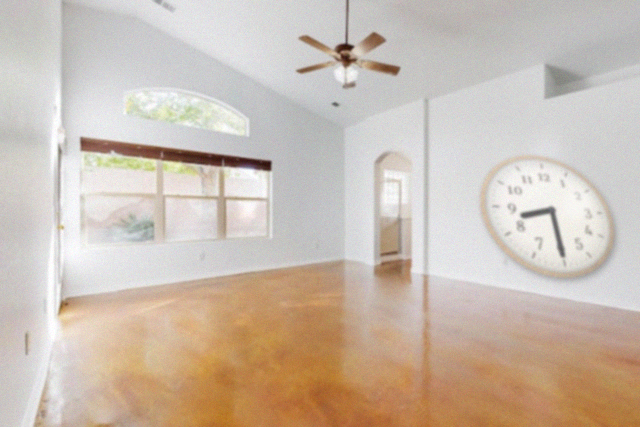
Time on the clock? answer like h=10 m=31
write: h=8 m=30
